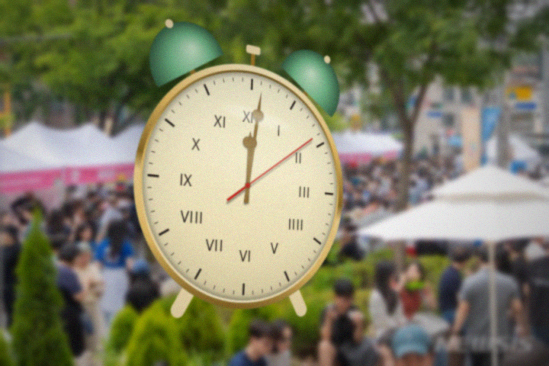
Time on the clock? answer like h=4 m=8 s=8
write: h=12 m=1 s=9
